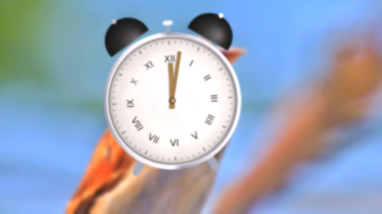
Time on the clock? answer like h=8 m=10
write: h=12 m=2
